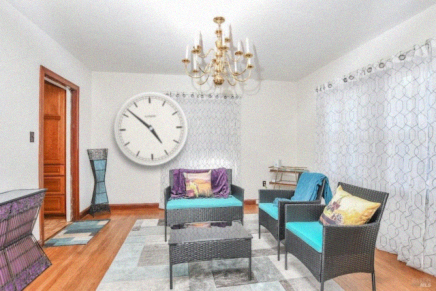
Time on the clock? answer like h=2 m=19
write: h=4 m=52
